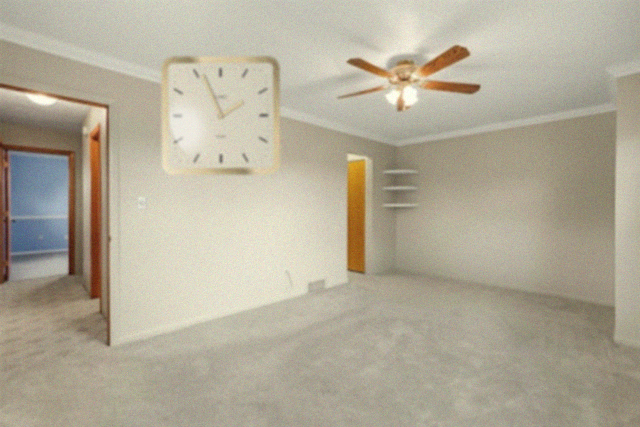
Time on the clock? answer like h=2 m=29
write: h=1 m=56
